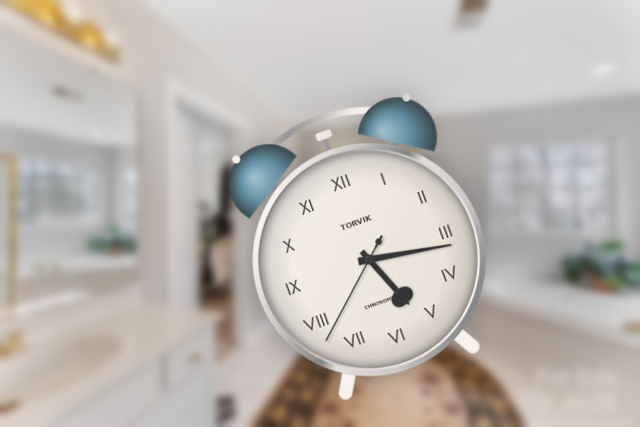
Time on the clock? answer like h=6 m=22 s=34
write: h=5 m=16 s=38
